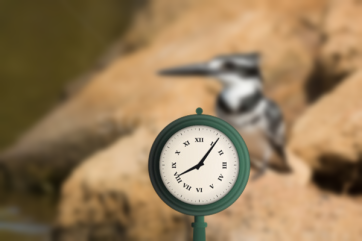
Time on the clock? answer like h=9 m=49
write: h=8 m=6
